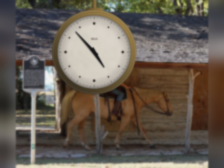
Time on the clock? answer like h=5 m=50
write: h=4 m=53
